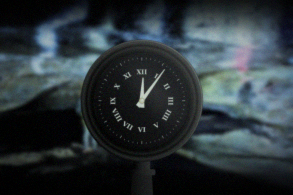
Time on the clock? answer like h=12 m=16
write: h=12 m=6
